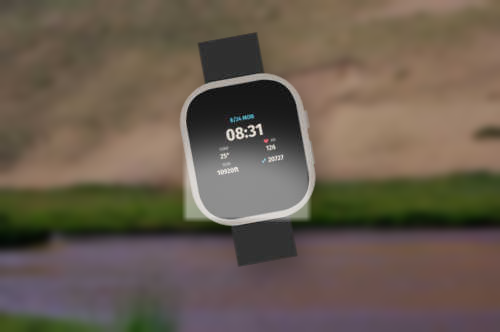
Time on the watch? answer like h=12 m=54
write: h=8 m=31
